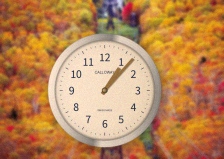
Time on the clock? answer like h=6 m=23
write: h=1 m=7
